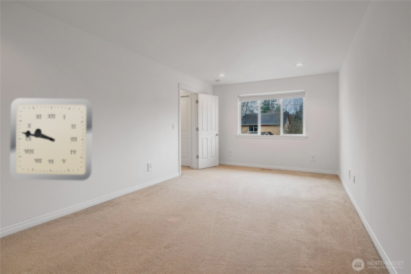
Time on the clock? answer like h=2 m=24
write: h=9 m=47
